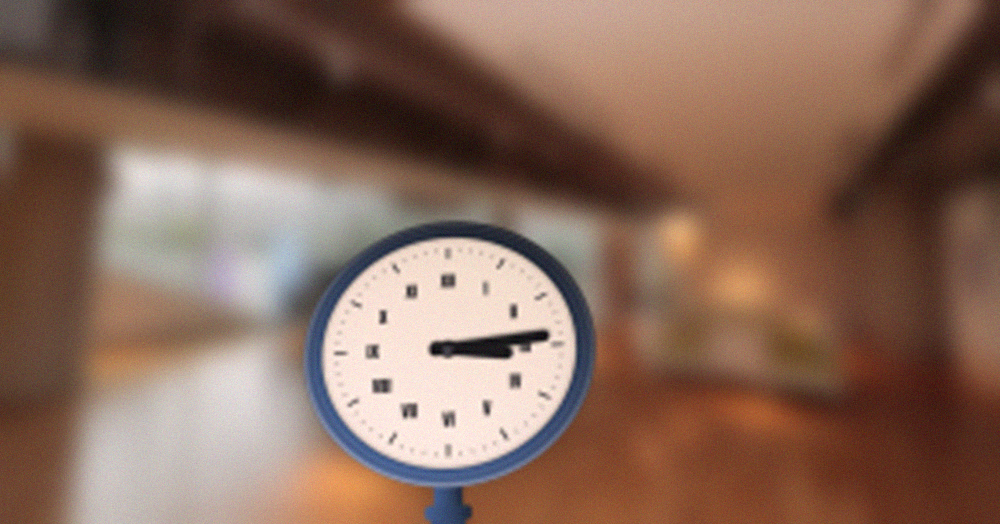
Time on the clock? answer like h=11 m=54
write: h=3 m=14
